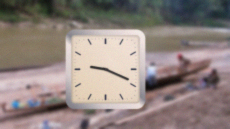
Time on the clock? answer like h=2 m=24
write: h=9 m=19
